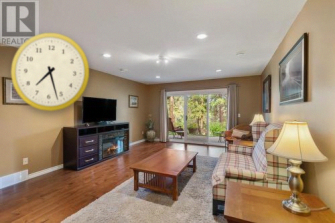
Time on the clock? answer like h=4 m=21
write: h=7 m=27
